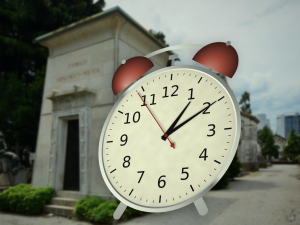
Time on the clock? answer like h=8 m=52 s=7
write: h=1 m=9 s=54
